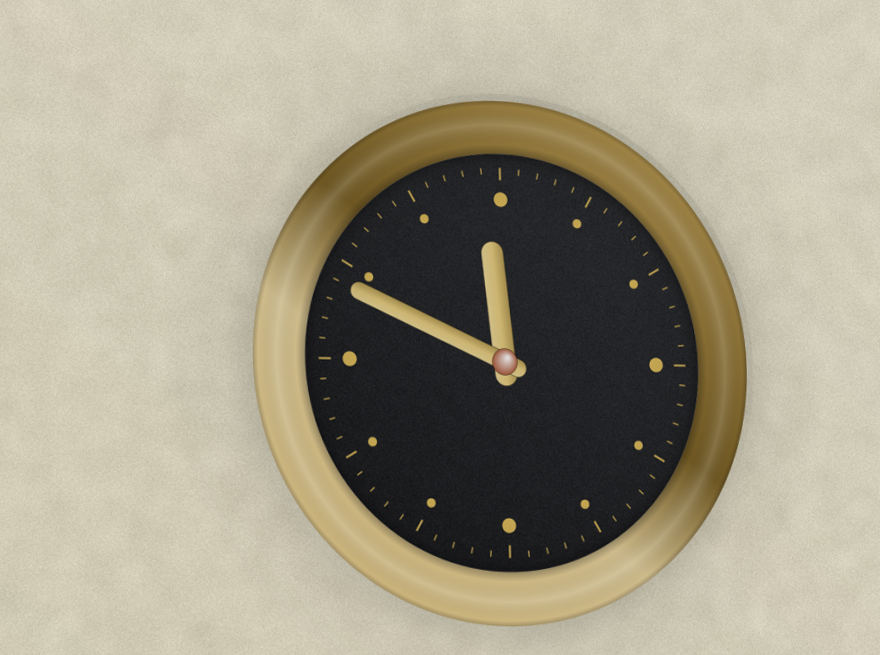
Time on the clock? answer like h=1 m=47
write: h=11 m=49
